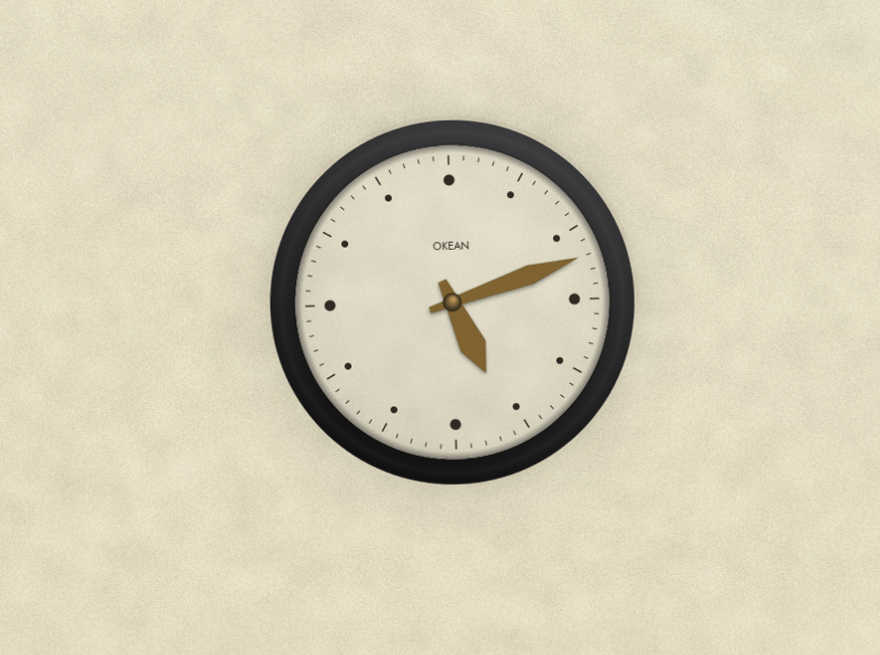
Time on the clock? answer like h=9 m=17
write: h=5 m=12
